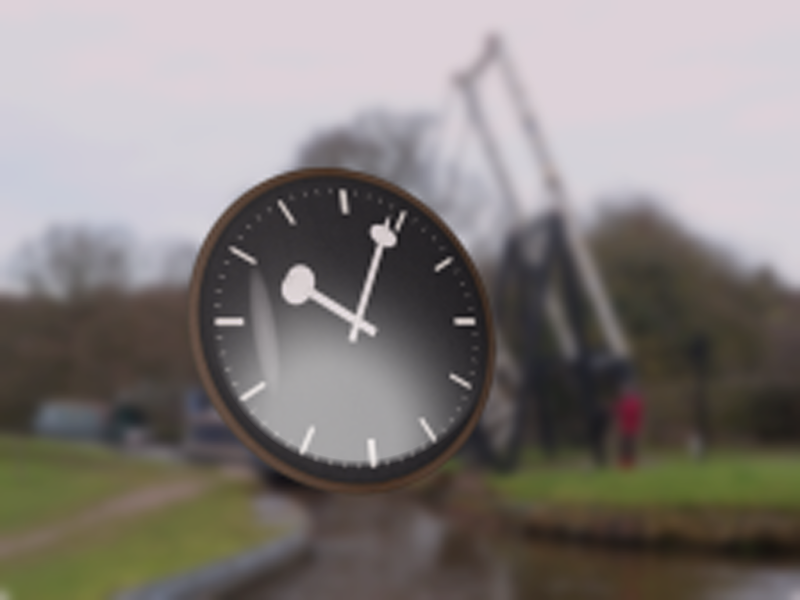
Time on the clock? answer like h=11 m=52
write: h=10 m=4
